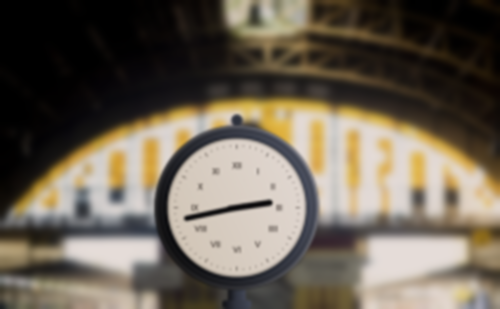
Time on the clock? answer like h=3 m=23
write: h=2 m=43
